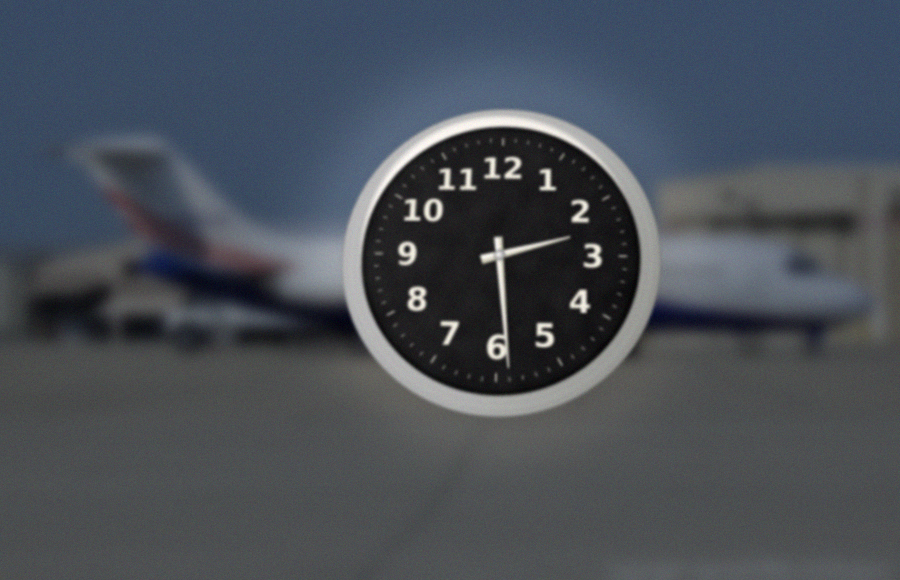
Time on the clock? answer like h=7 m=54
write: h=2 m=29
